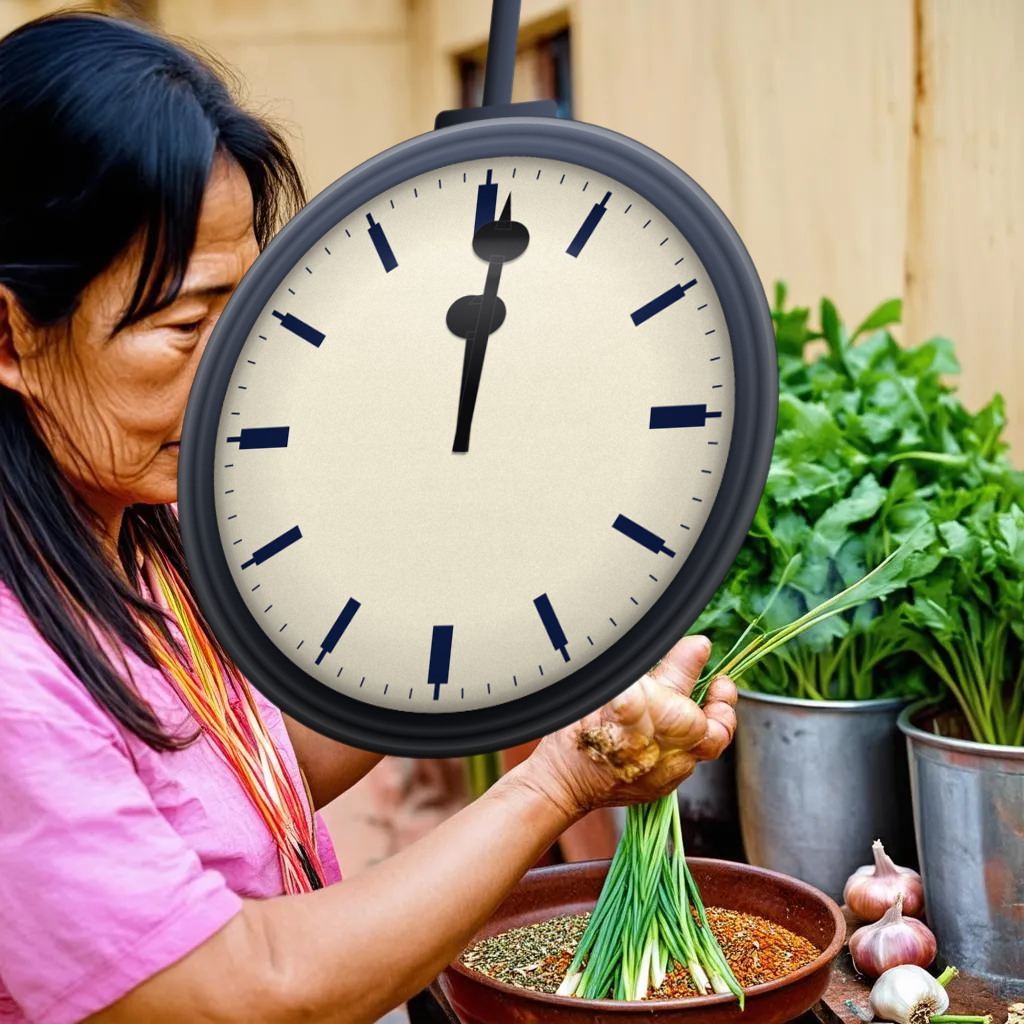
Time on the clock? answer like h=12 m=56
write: h=12 m=1
